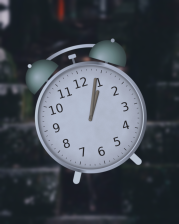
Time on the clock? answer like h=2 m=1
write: h=1 m=4
